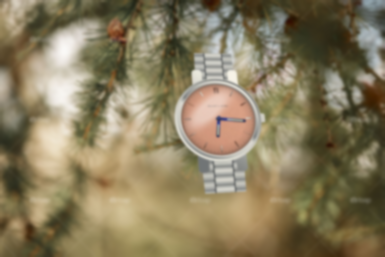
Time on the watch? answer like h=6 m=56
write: h=6 m=16
